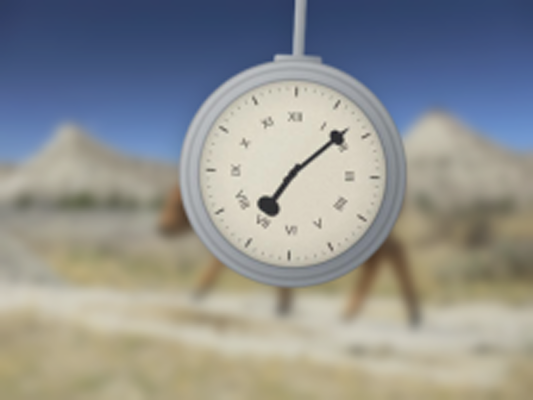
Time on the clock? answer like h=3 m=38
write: h=7 m=8
